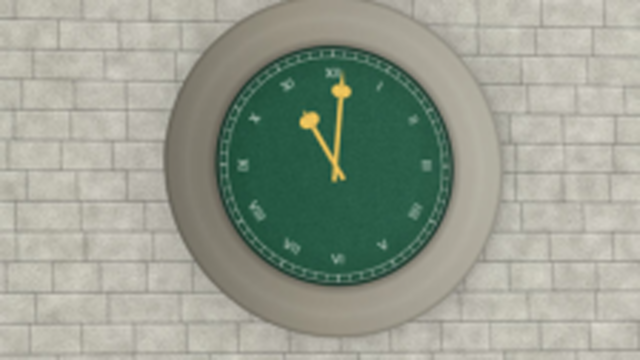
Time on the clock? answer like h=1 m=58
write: h=11 m=1
